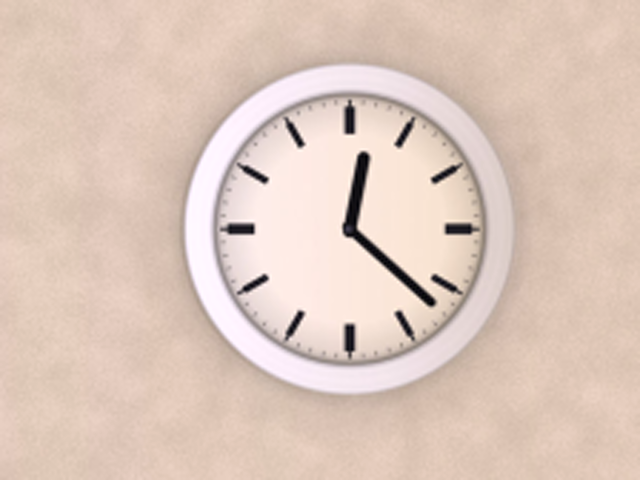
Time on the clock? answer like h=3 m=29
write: h=12 m=22
